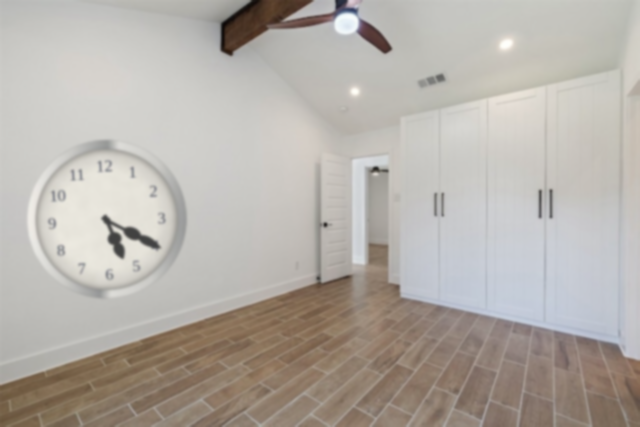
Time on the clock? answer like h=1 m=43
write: h=5 m=20
